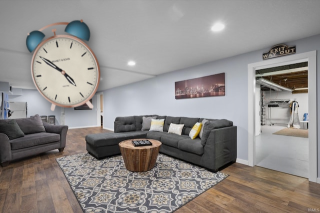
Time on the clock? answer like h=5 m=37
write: h=4 m=52
